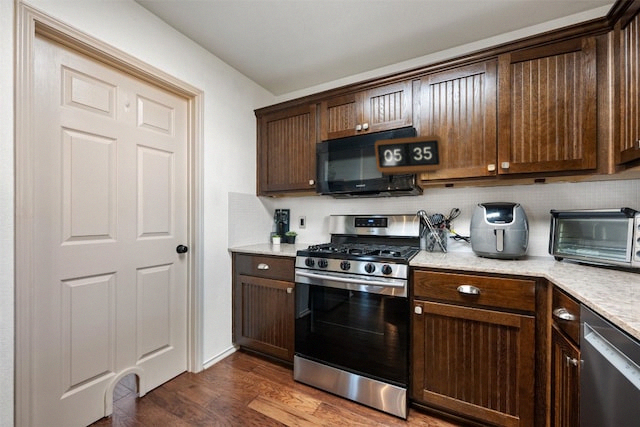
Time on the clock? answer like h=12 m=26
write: h=5 m=35
